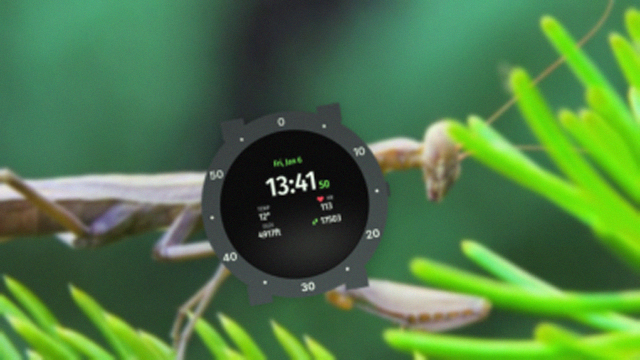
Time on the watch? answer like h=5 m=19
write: h=13 m=41
